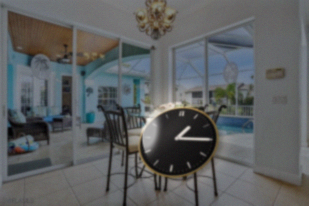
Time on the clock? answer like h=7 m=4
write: h=1 m=15
